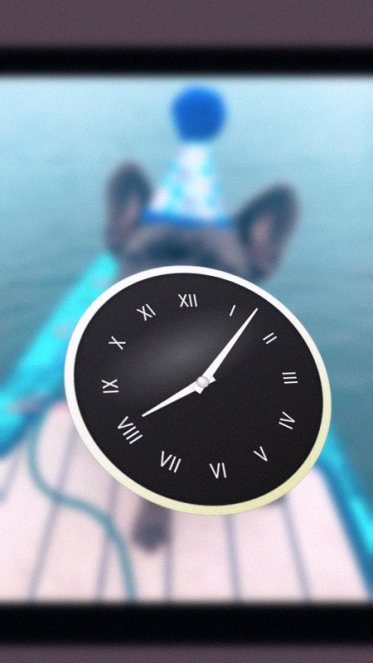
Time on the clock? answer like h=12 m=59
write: h=8 m=7
